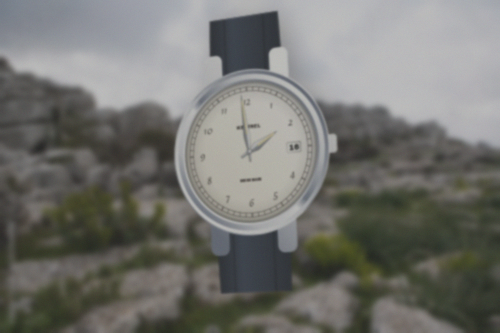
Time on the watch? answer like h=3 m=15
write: h=1 m=59
